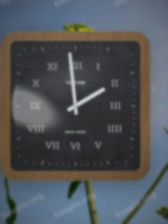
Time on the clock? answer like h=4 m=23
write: h=1 m=59
